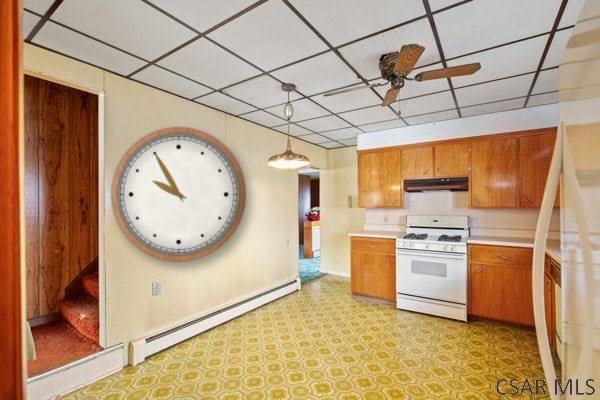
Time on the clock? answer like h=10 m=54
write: h=9 m=55
